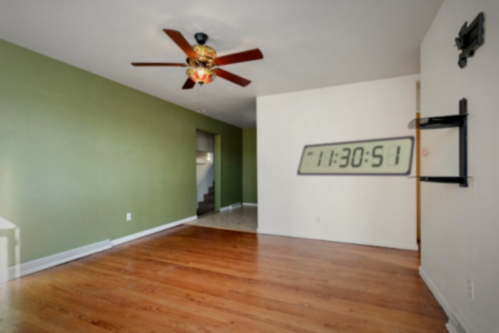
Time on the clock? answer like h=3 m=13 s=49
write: h=11 m=30 s=51
